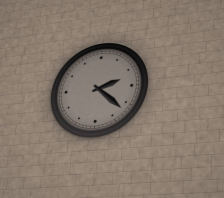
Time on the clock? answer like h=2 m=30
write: h=2 m=22
